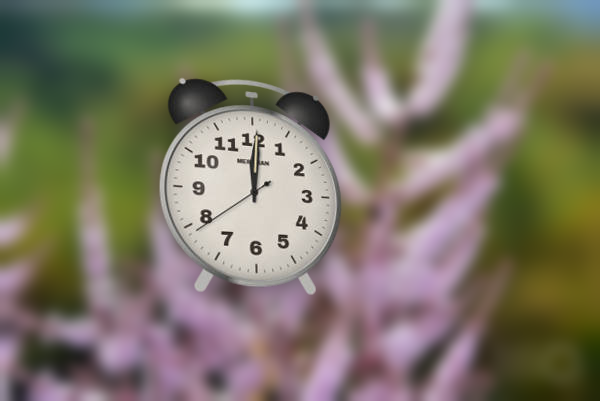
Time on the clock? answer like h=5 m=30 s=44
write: h=12 m=0 s=39
